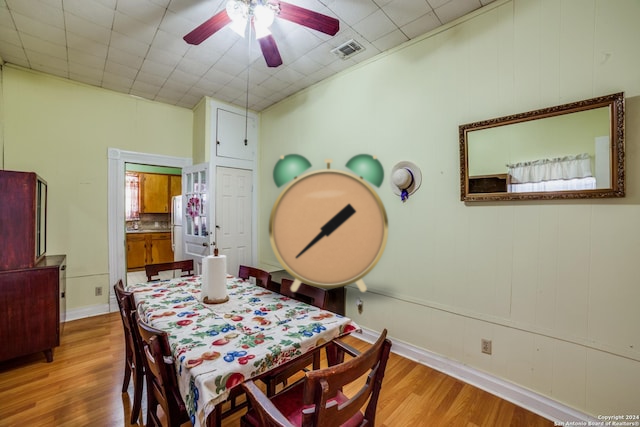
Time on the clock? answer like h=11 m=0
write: h=1 m=38
